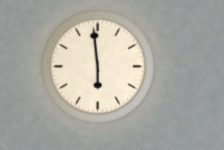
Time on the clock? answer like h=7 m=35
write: h=5 m=59
